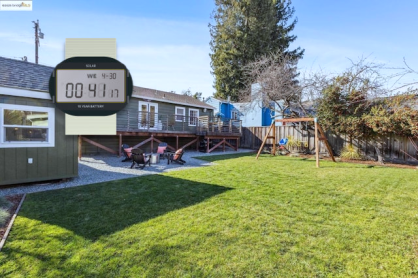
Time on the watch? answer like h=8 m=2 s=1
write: h=0 m=41 s=17
